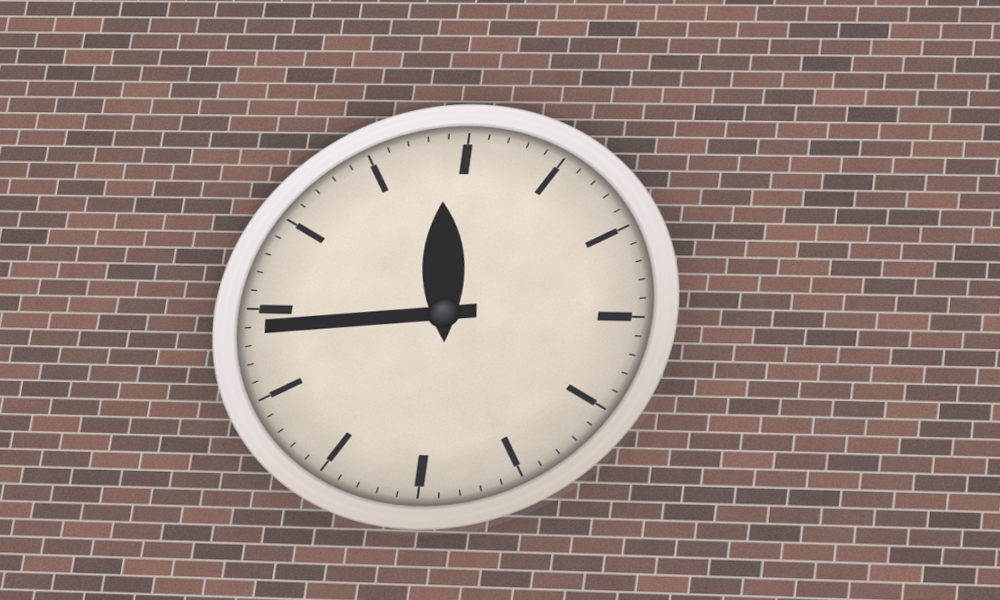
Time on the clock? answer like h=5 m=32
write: h=11 m=44
